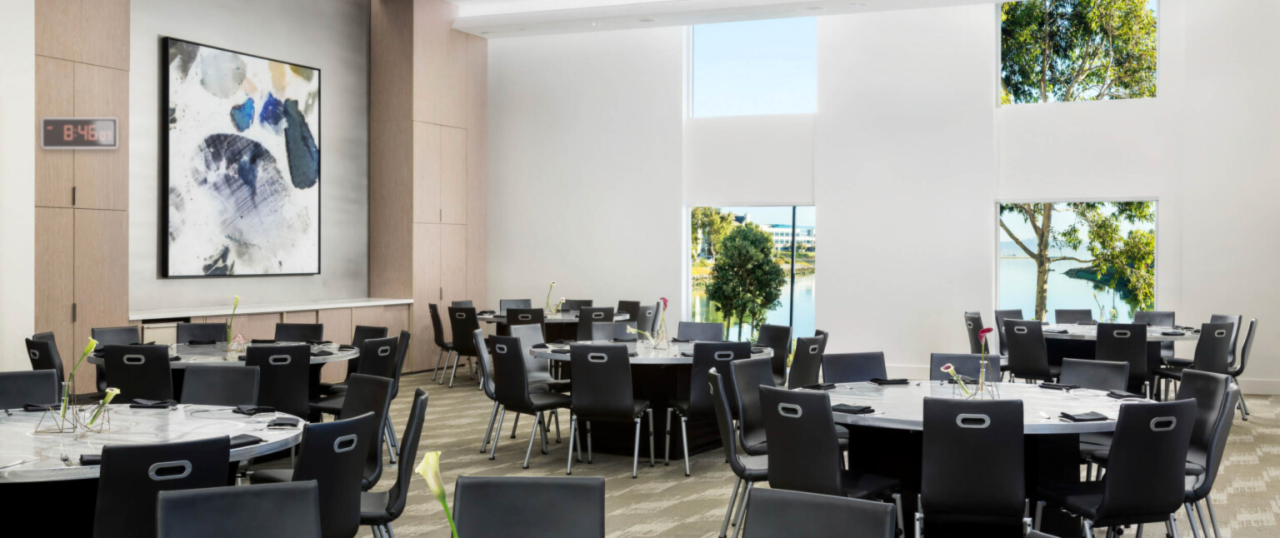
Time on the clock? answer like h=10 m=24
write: h=8 m=46
